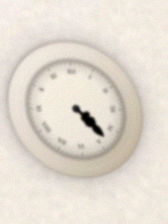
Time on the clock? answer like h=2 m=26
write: h=4 m=23
